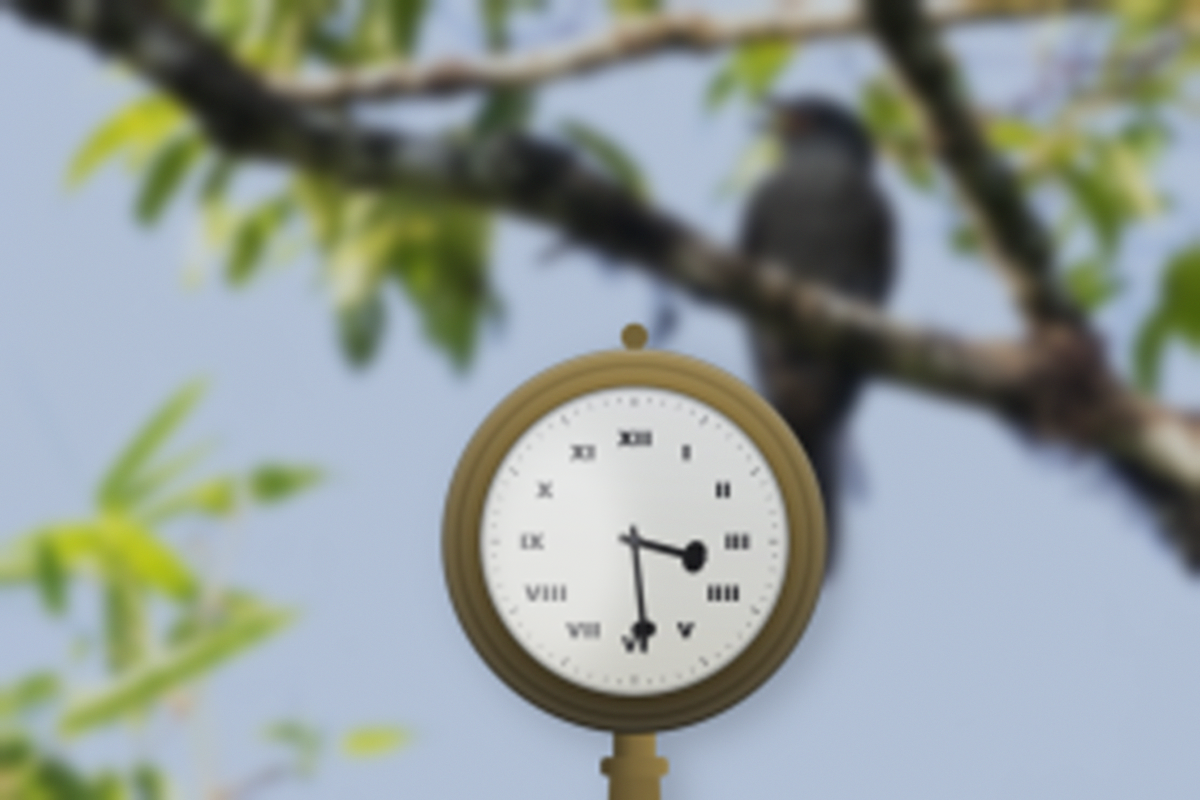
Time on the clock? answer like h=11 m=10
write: h=3 m=29
